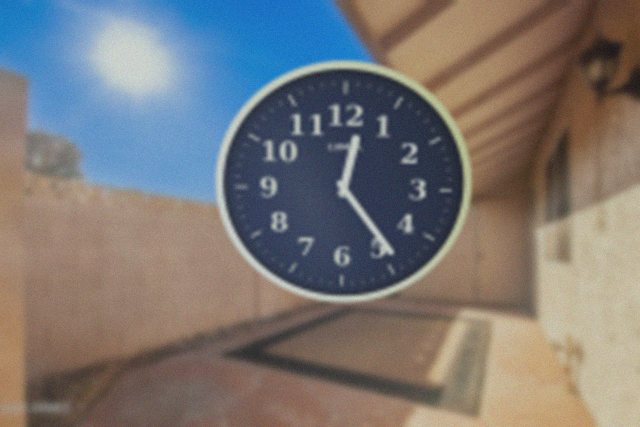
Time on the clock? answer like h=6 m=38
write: h=12 m=24
